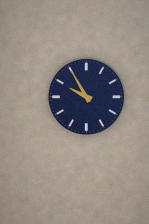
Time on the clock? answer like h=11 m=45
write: h=9 m=55
